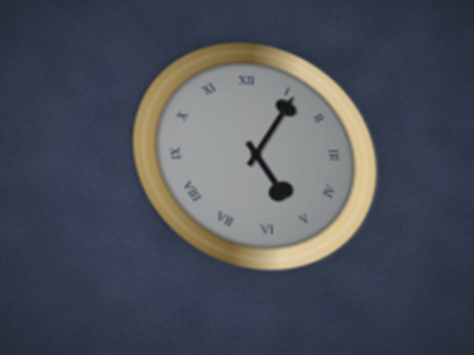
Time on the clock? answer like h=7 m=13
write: h=5 m=6
